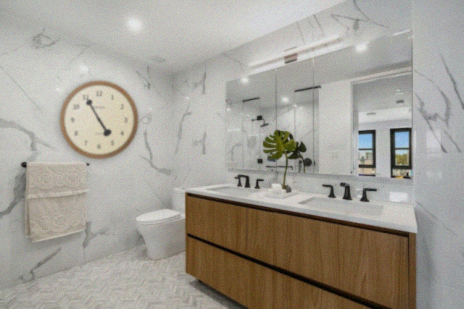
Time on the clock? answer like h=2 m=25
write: h=4 m=55
